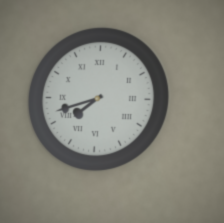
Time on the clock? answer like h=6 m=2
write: h=7 m=42
